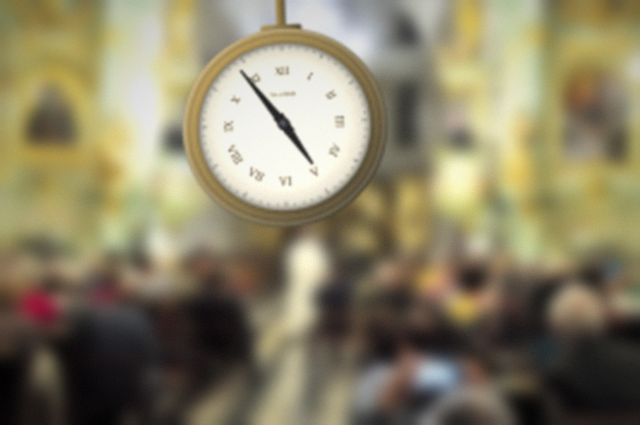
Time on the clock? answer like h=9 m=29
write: h=4 m=54
